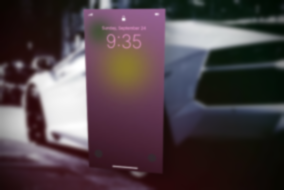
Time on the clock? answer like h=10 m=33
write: h=9 m=35
